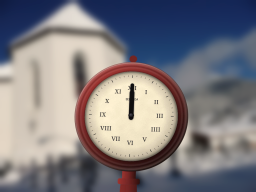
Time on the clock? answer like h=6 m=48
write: h=12 m=0
